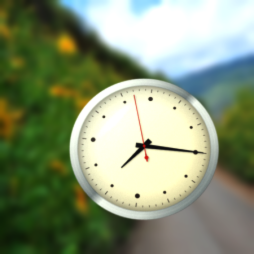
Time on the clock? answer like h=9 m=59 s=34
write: h=7 m=14 s=57
